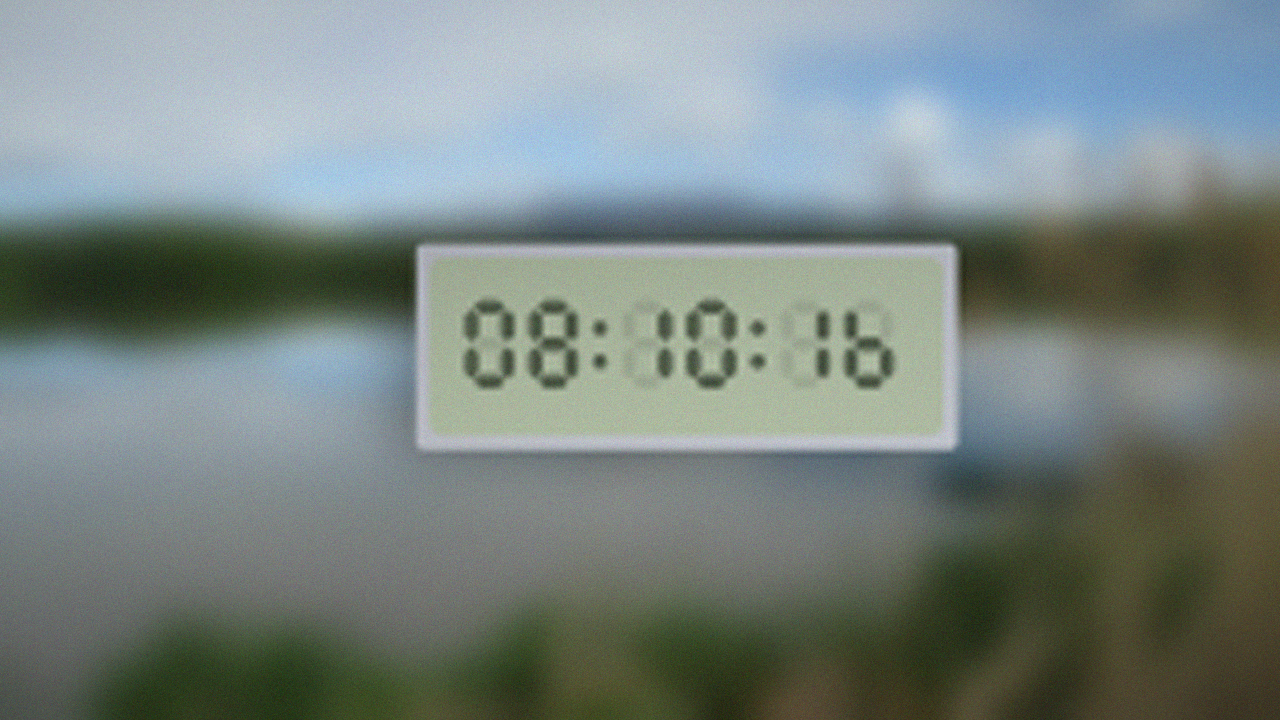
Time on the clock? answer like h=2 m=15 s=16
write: h=8 m=10 s=16
